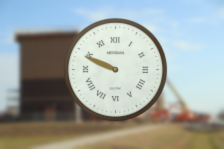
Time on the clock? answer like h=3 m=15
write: h=9 m=49
